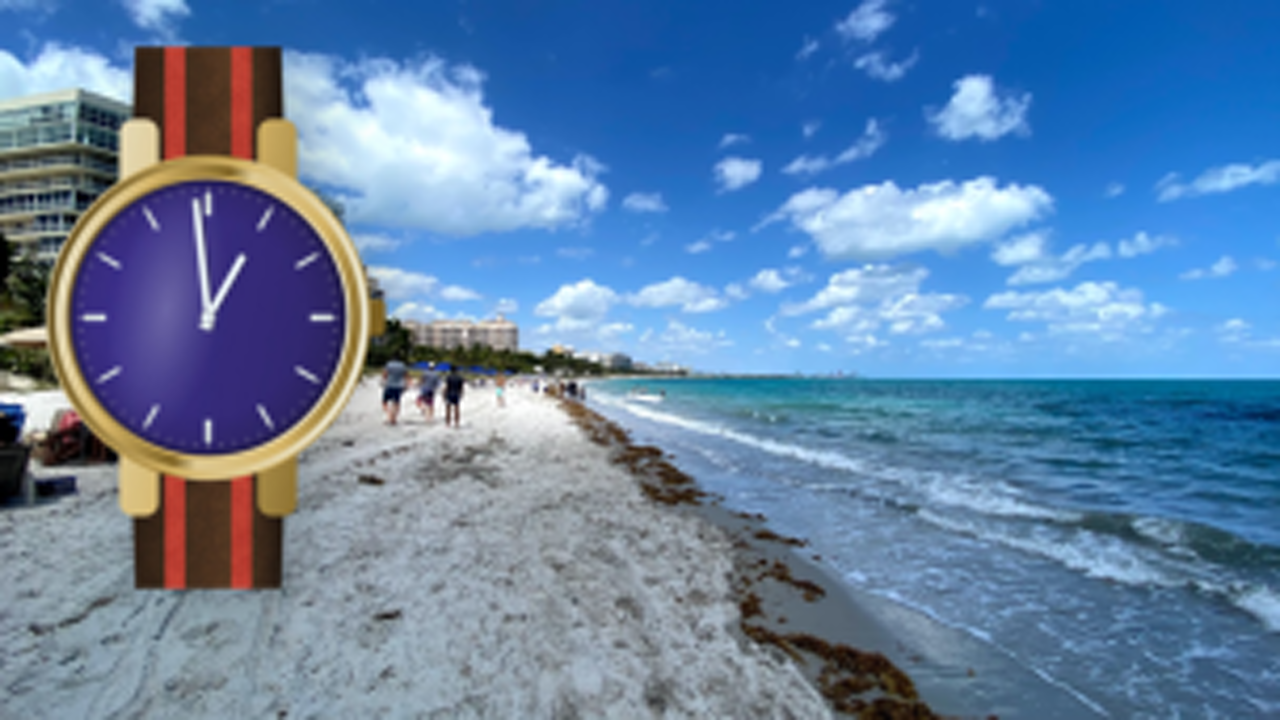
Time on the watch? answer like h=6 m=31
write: h=12 m=59
